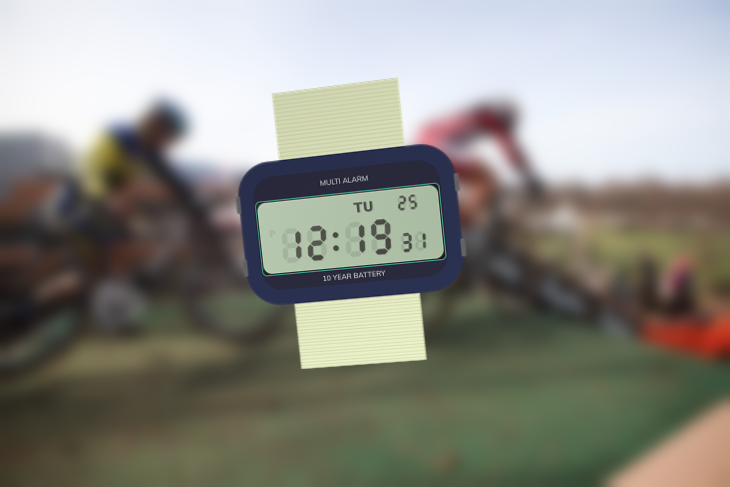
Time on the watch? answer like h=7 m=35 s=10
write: h=12 m=19 s=31
